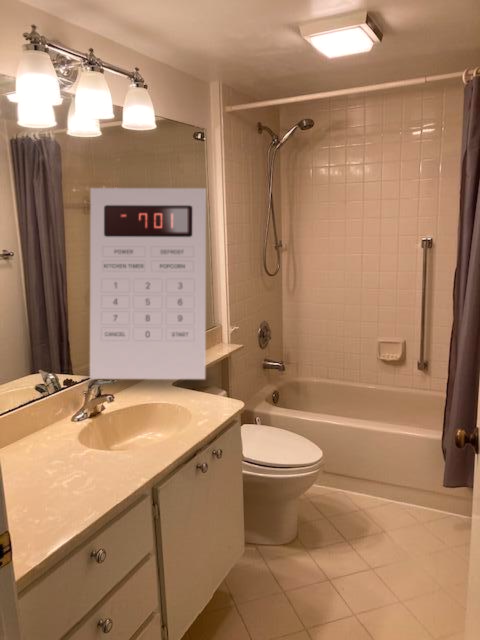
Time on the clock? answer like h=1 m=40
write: h=7 m=1
